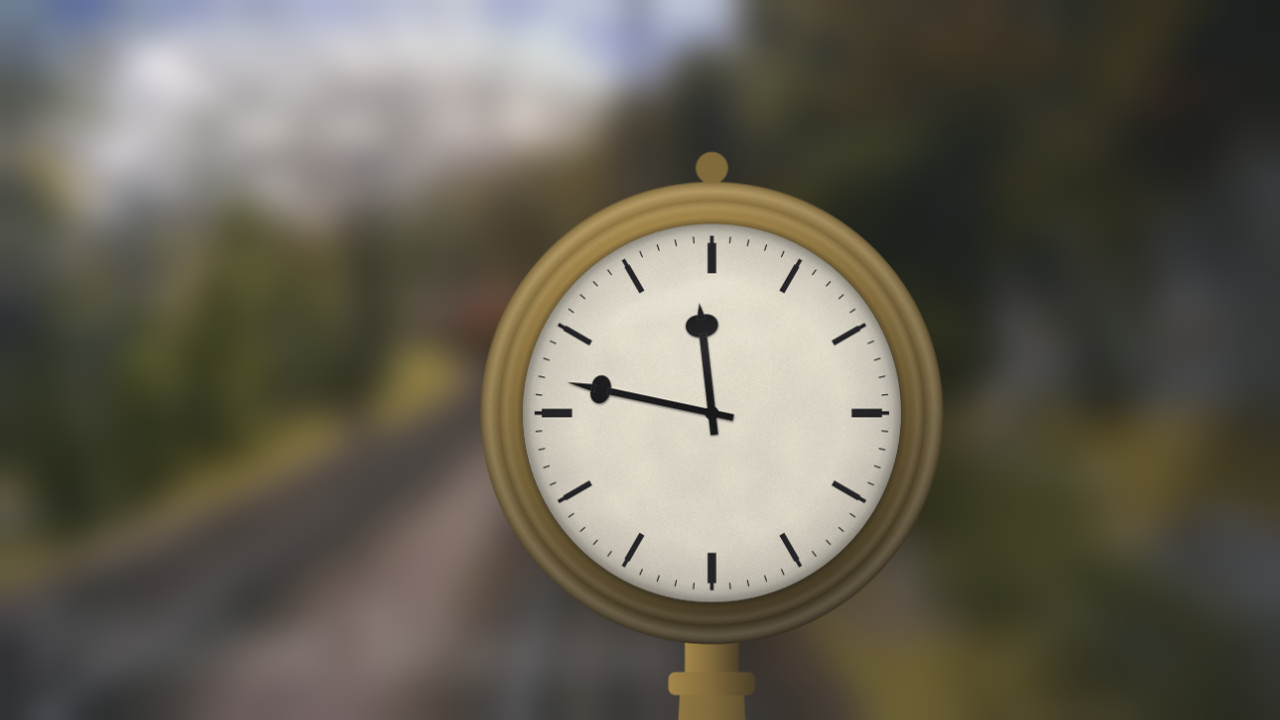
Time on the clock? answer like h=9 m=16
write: h=11 m=47
